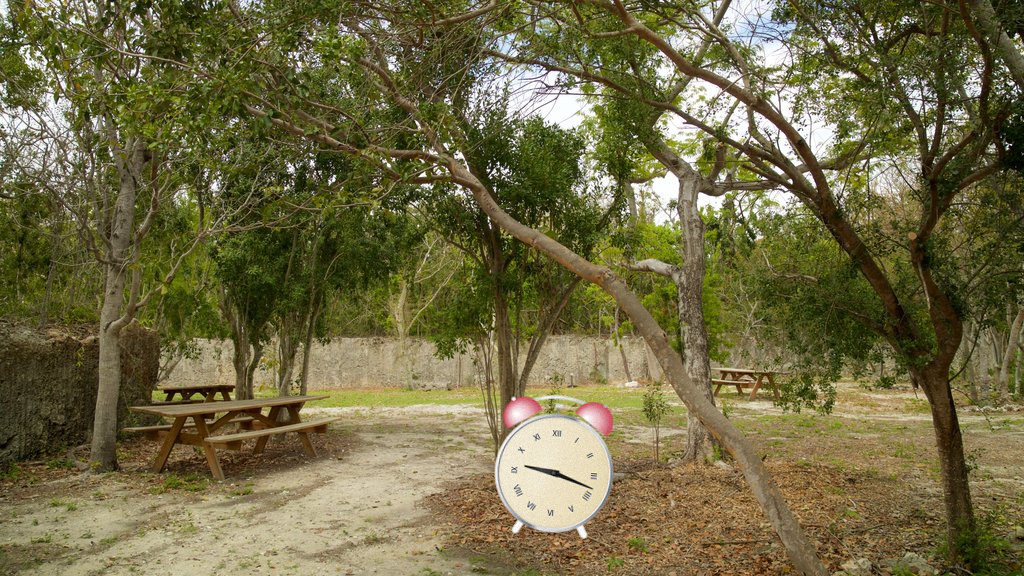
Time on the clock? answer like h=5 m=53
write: h=9 m=18
